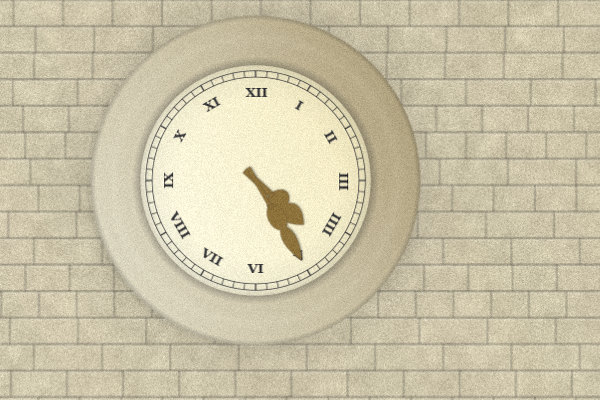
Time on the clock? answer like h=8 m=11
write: h=4 m=25
